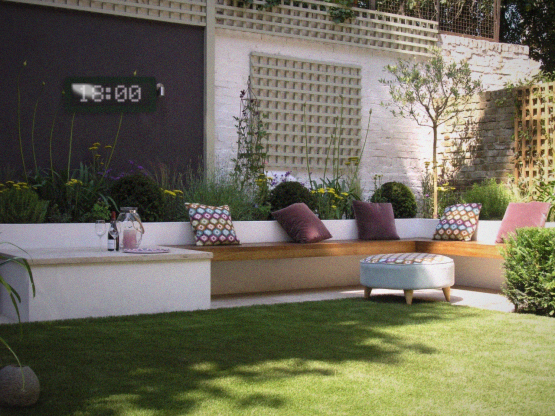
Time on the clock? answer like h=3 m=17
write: h=18 m=0
